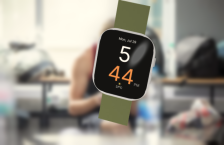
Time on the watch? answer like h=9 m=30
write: h=5 m=44
